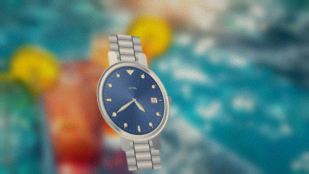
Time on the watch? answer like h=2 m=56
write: h=4 m=40
